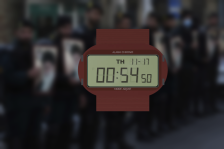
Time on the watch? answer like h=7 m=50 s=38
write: h=0 m=54 s=50
